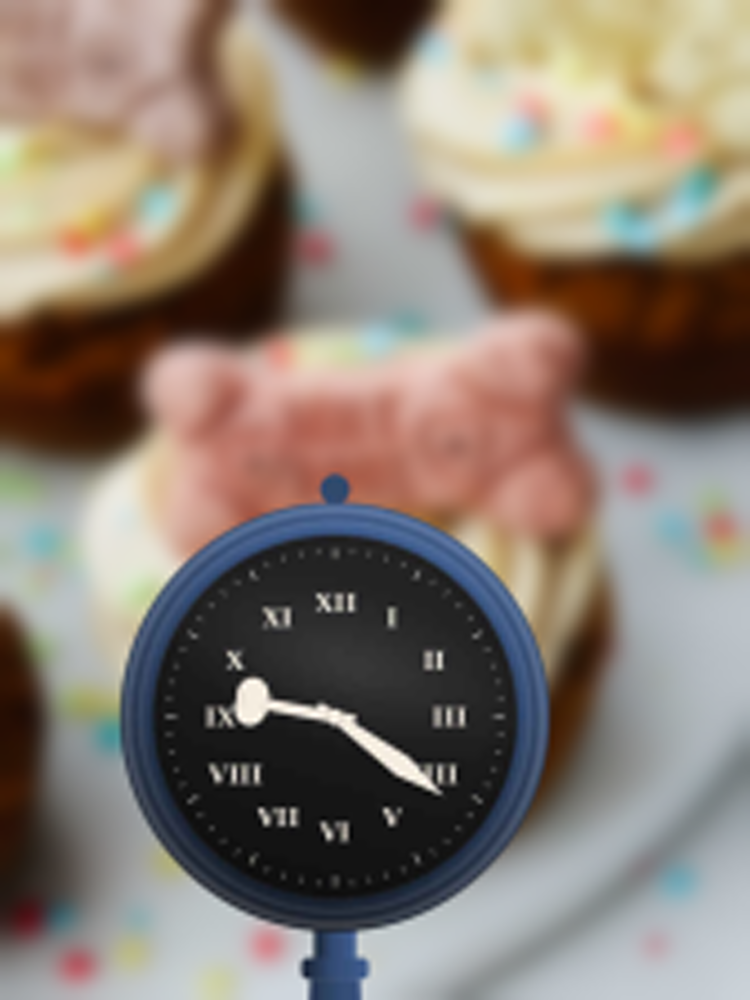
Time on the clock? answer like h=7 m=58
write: h=9 m=21
